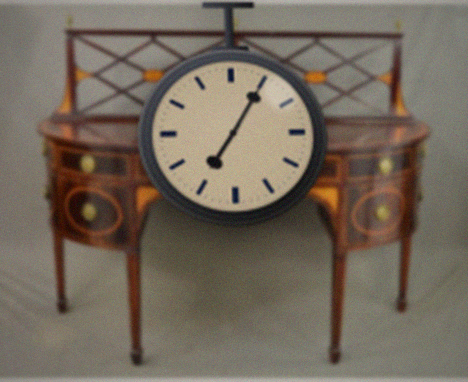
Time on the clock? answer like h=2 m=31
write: h=7 m=5
